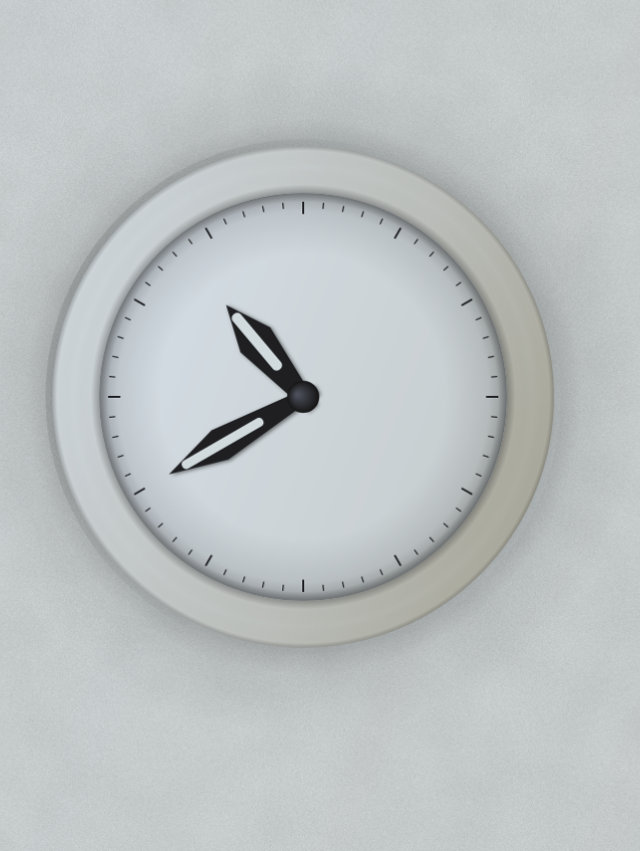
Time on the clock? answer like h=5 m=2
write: h=10 m=40
